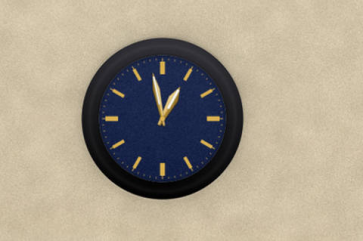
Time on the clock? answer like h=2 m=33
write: h=12 m=58
